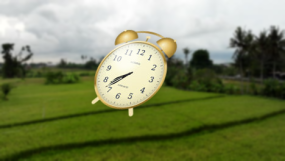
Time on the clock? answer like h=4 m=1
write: h=7 m=37
